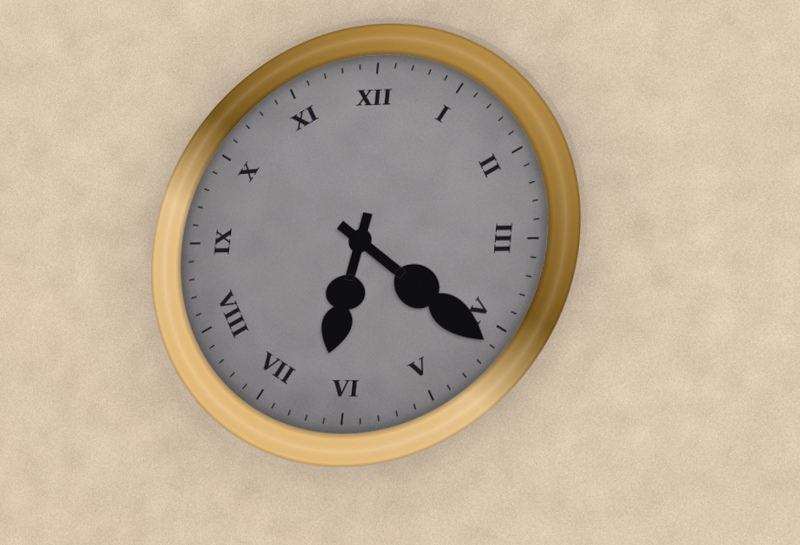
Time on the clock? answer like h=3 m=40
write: h=6 m=21
